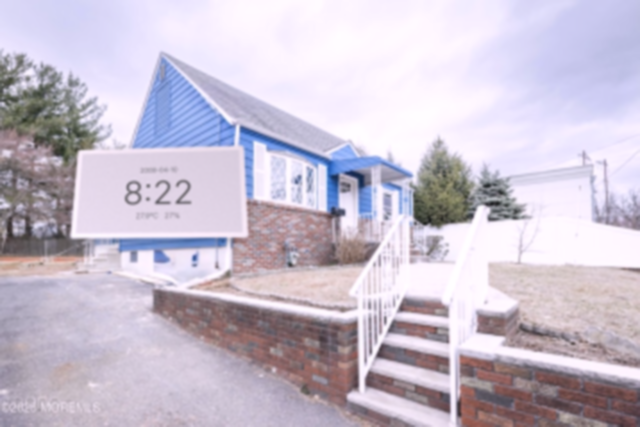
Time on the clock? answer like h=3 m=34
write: h=8 m=22
